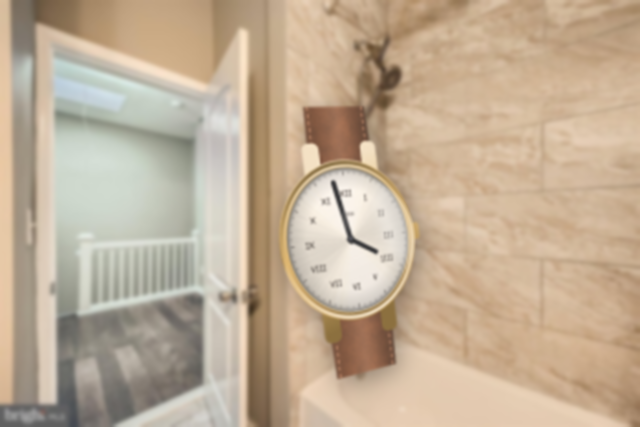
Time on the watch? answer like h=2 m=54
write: h=3 m=58
